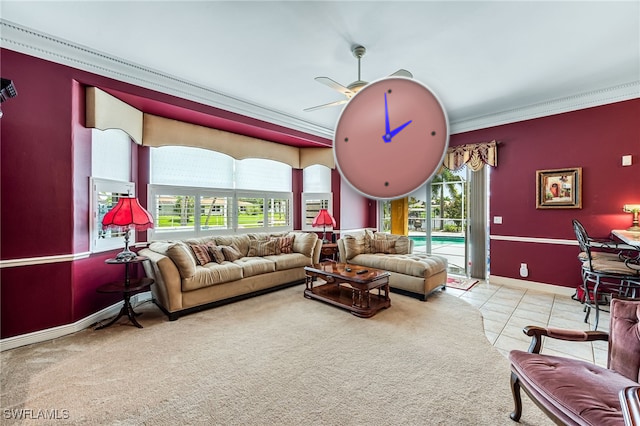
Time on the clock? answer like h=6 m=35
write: h=1 m=59
